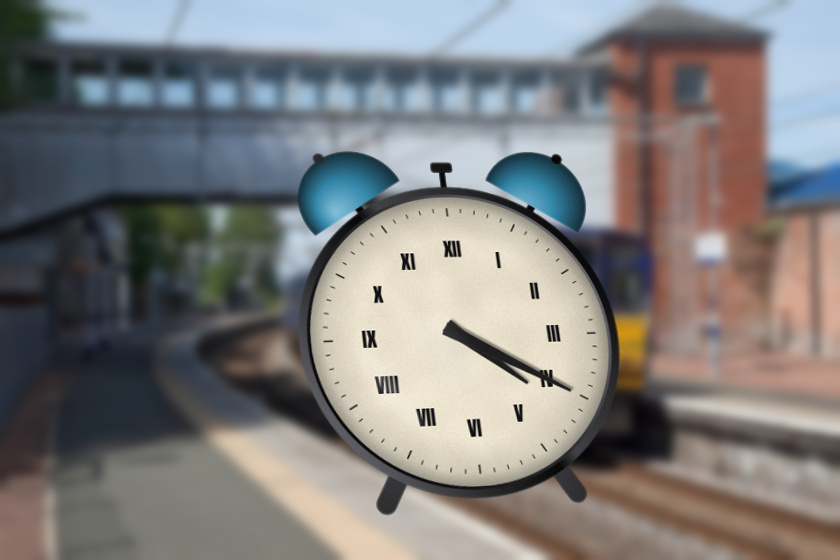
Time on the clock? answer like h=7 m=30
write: h=4 m=20
